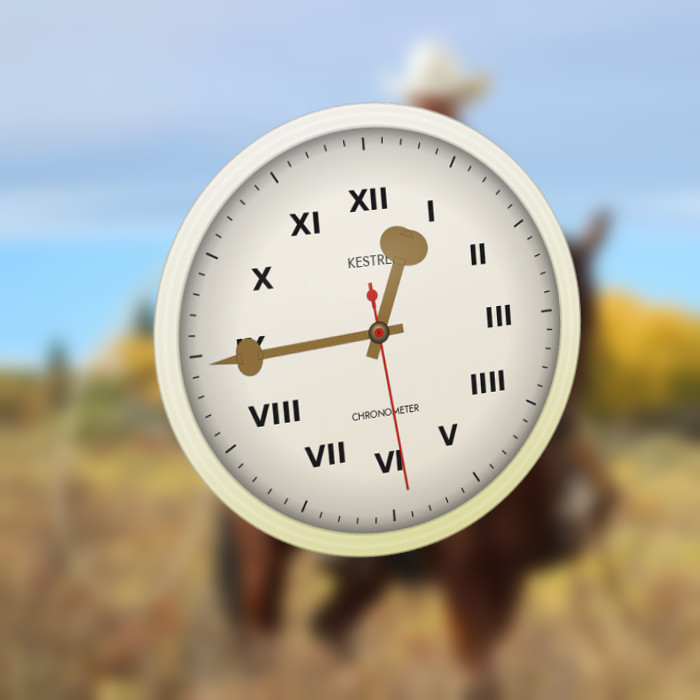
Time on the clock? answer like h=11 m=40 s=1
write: h=12 m=44 s=29
